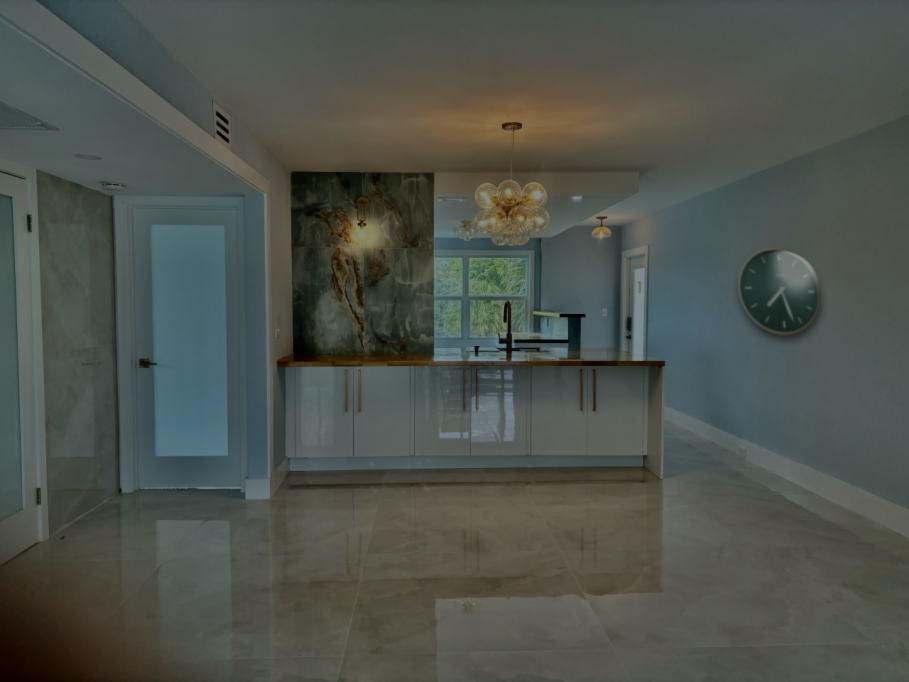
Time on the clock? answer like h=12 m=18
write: h=7 m=27
